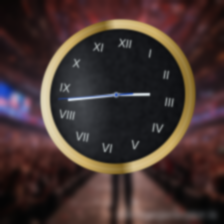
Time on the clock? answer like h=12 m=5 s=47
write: h=2 m=42 s=43
